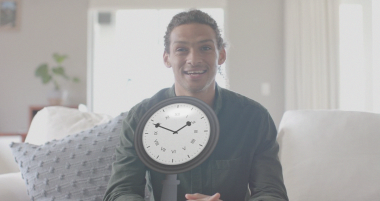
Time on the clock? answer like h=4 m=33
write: h=1 m=49
